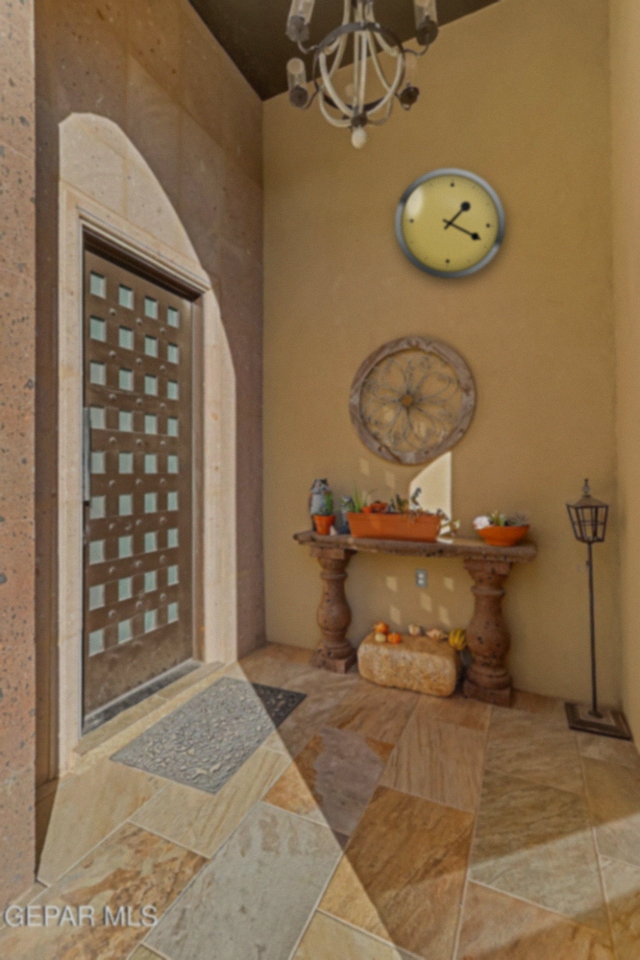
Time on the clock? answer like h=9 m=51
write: h=1 m=19
